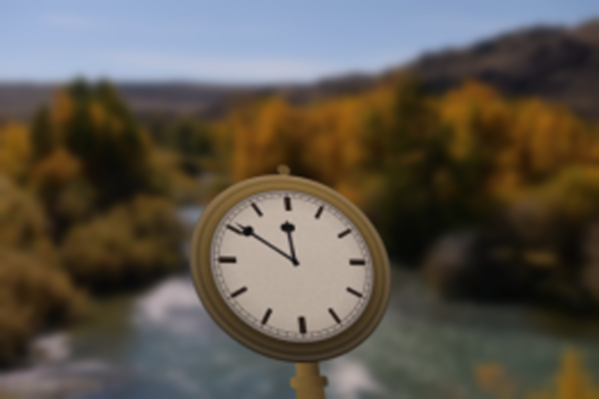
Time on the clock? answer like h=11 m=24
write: h=11 m=51
